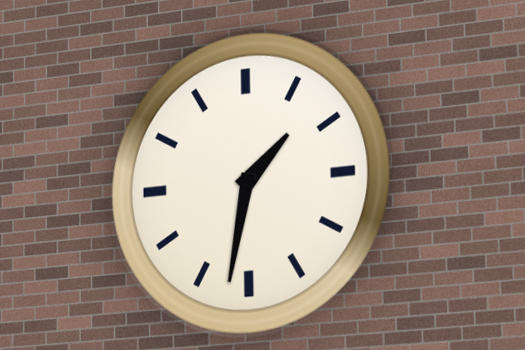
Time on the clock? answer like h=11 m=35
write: h=1 m=32
